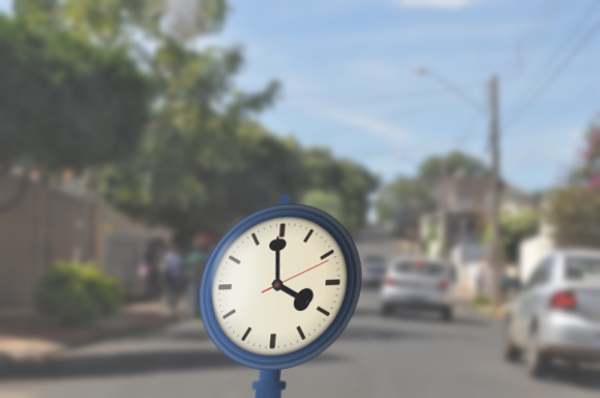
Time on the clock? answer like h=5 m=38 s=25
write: h=3 m=59 s=11
